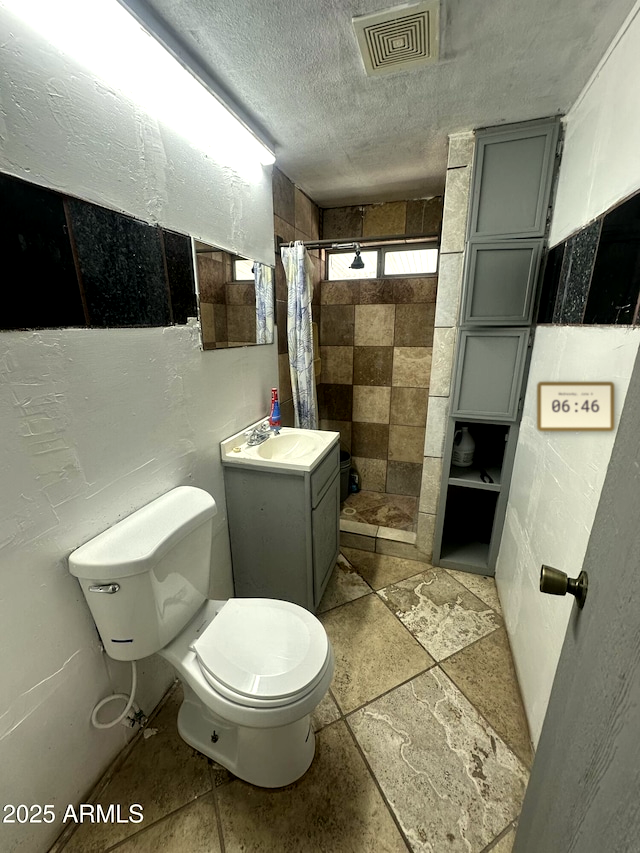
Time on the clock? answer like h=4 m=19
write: h=6 m=46
